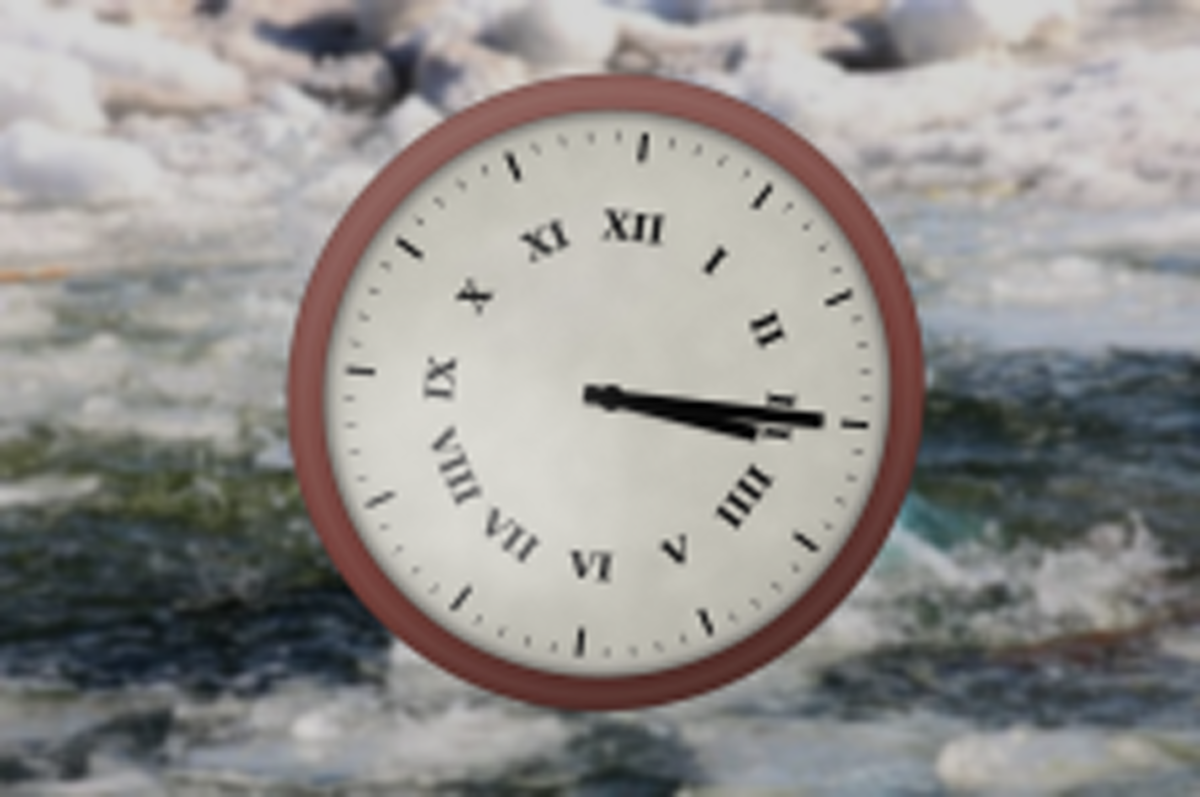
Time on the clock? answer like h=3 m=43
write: h=3 m=15
